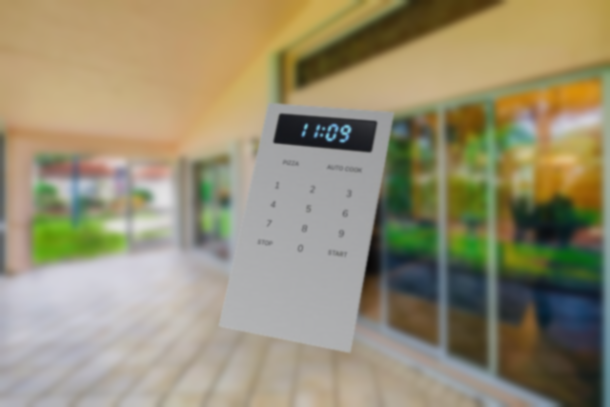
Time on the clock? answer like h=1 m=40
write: h=11 m=9
